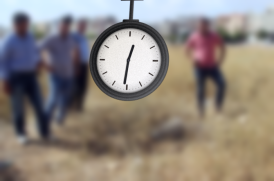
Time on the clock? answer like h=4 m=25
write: h=12 m=31
